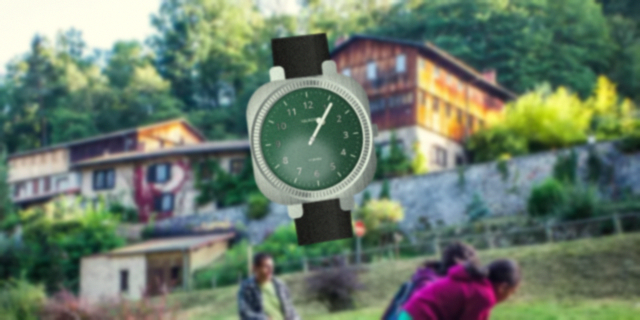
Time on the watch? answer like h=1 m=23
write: h=1 m=6
